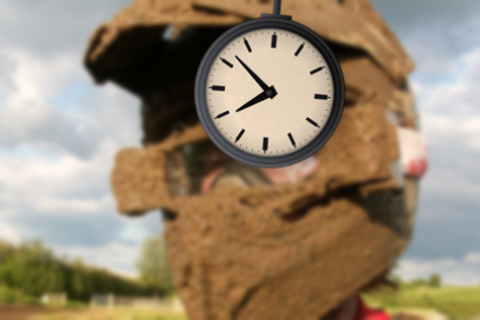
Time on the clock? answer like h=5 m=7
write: h=7 m=52
